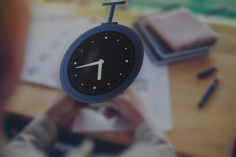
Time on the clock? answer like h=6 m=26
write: h=5 m=43
